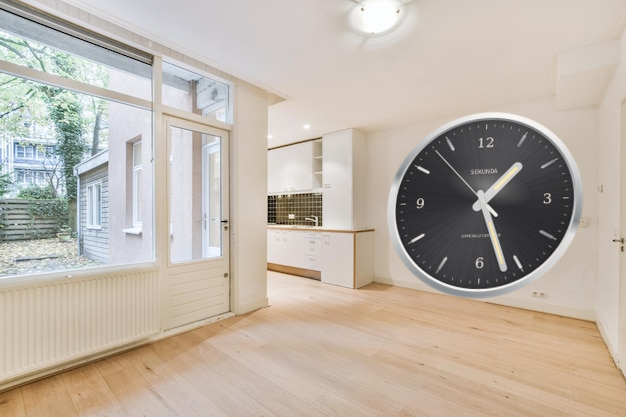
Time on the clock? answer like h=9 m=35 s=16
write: h=1 m=26 s=53
